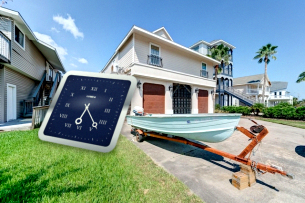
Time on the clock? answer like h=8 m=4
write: h=6 m=23
